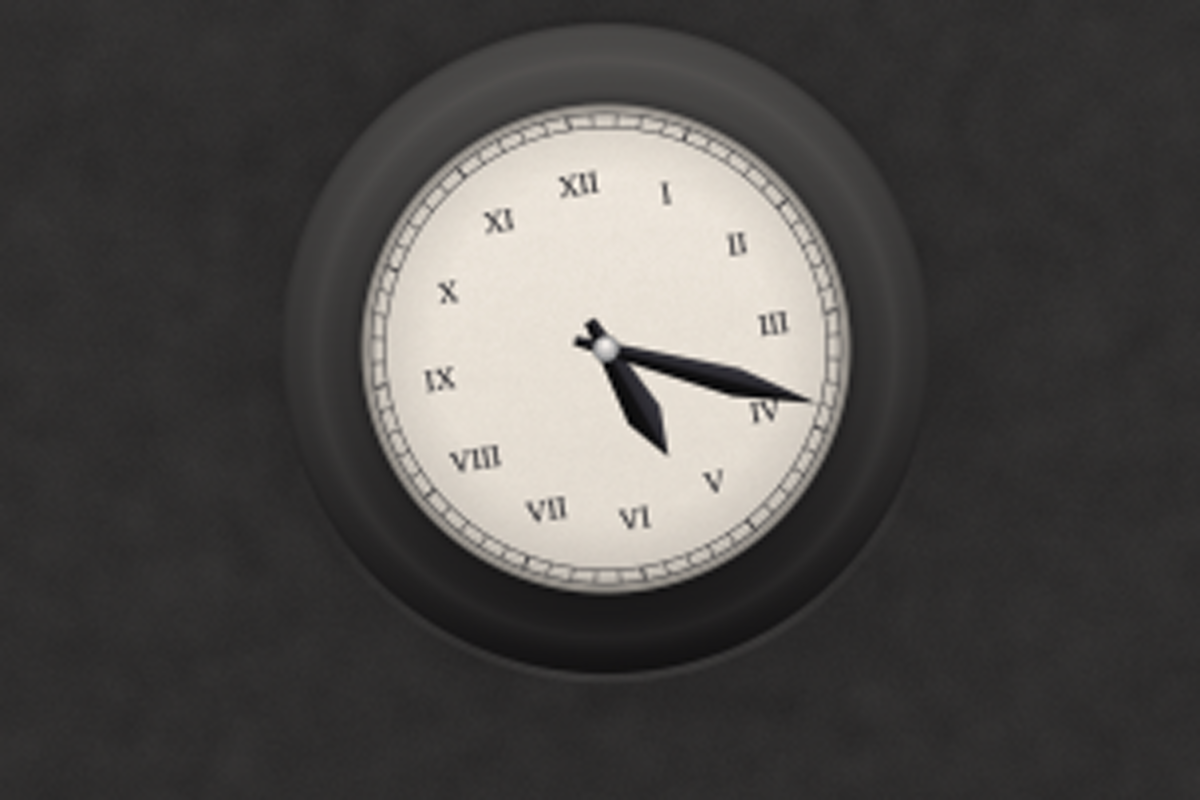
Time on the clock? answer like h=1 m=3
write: h=5 m=19
